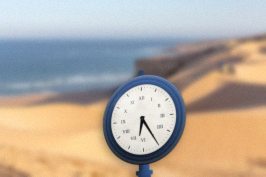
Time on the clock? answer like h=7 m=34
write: h=6 m=25
